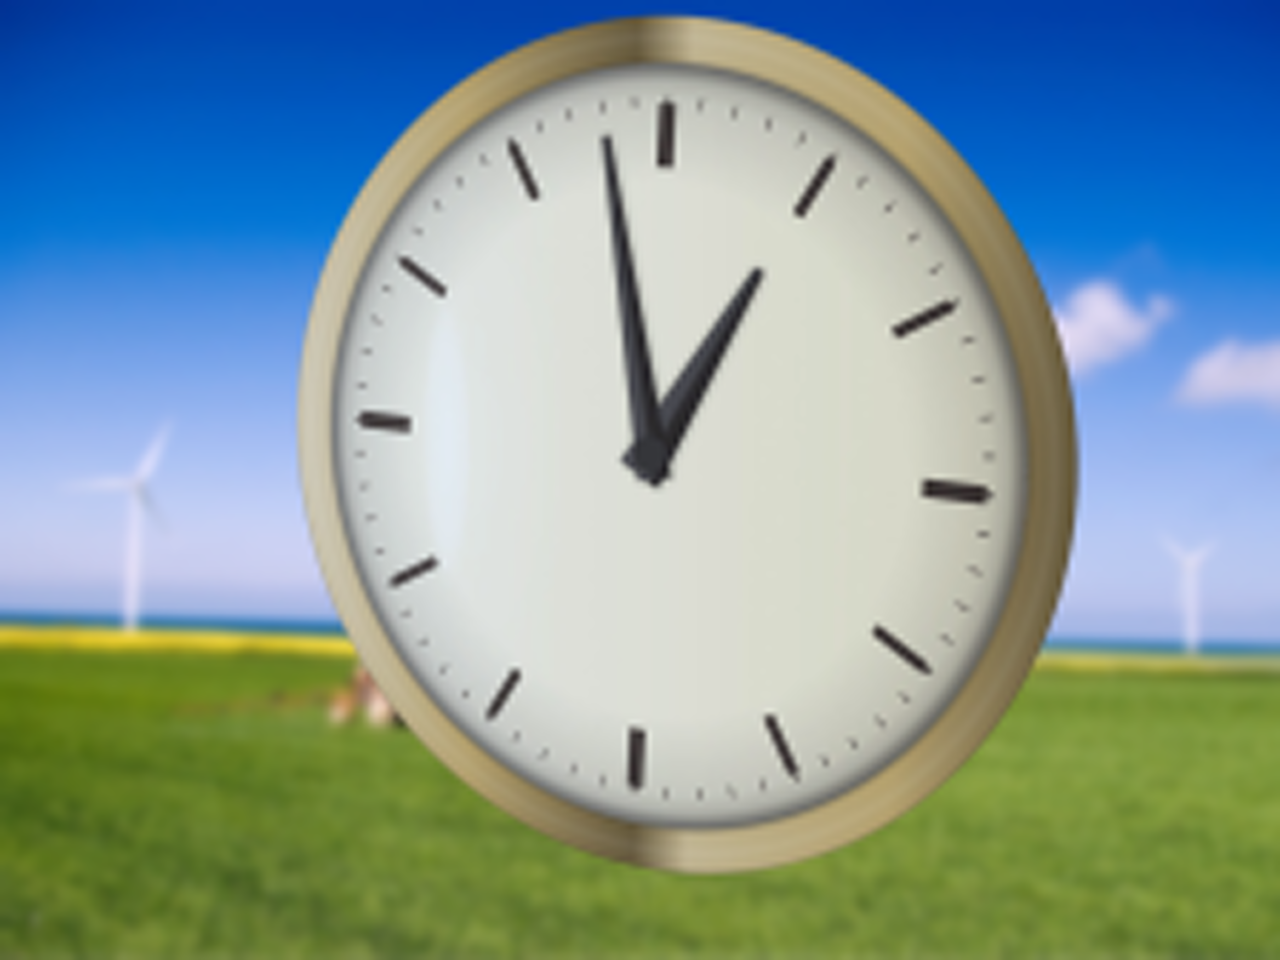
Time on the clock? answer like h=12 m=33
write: h=12 m=58
